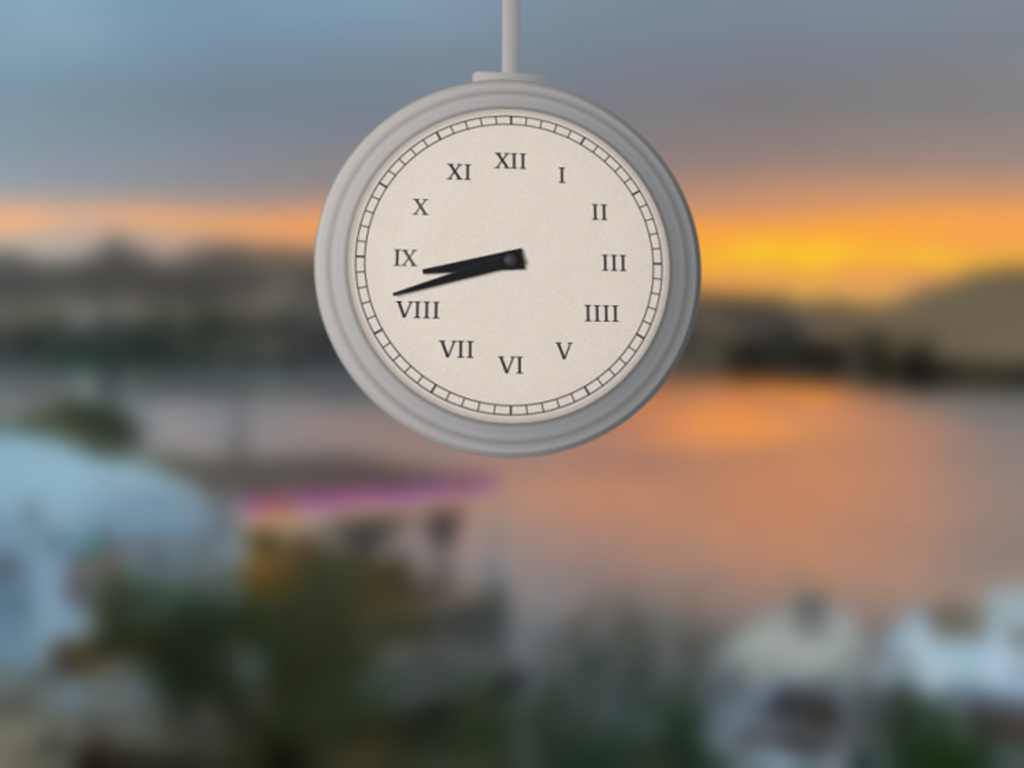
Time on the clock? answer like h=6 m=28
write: h=8 m=42
